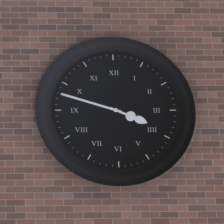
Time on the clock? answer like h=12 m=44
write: h=3 m=48
